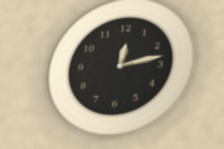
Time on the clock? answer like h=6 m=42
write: h=12 m=13
